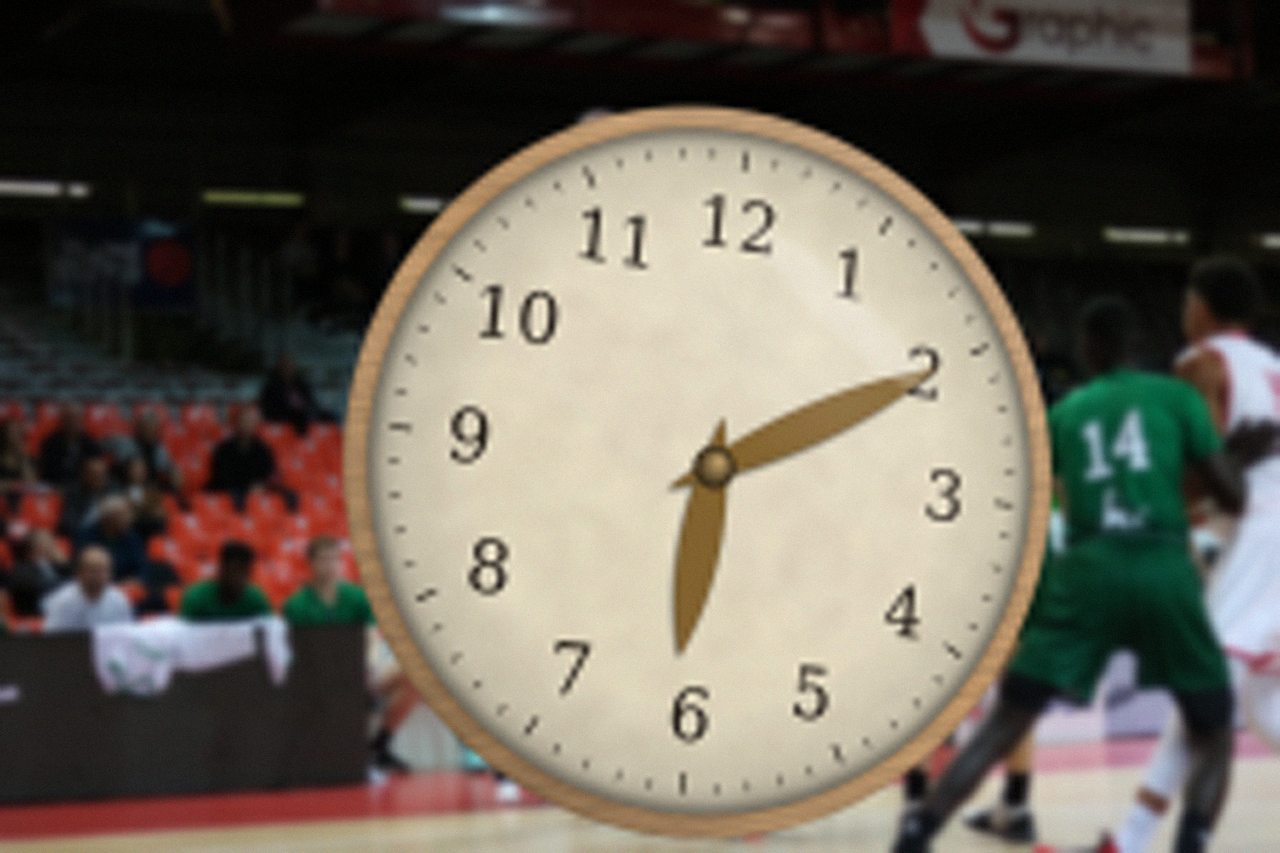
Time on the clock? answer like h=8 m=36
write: h=6 m=10
